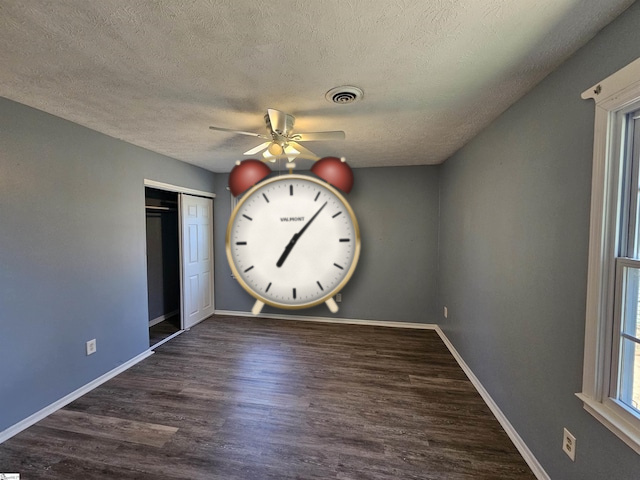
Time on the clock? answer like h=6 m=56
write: h=7 m=7
